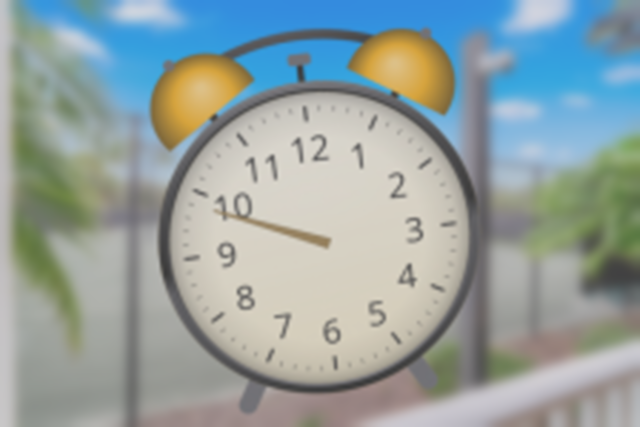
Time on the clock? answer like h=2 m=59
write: h=9 m=49
